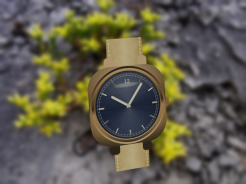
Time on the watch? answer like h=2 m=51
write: h=10 m=6
